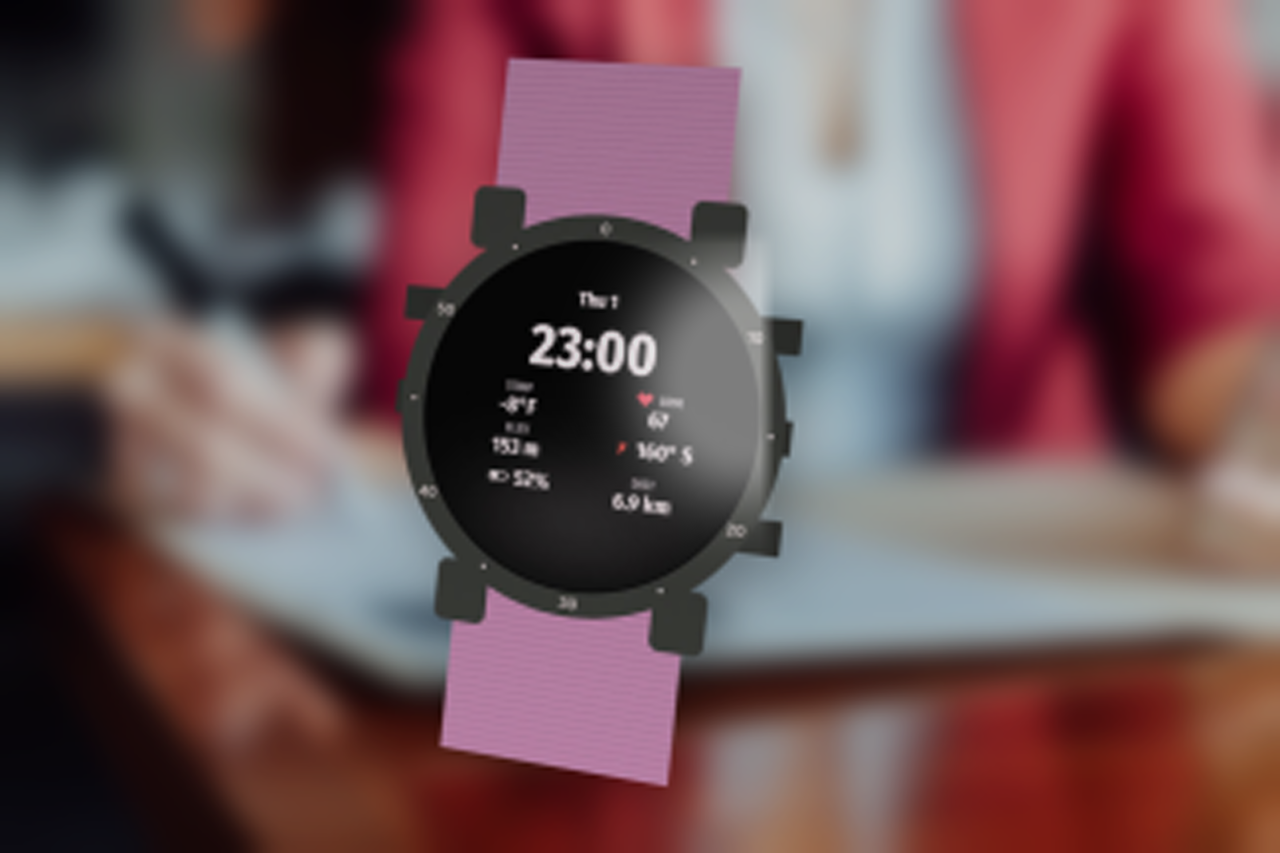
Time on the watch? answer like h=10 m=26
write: h=23 m=0
